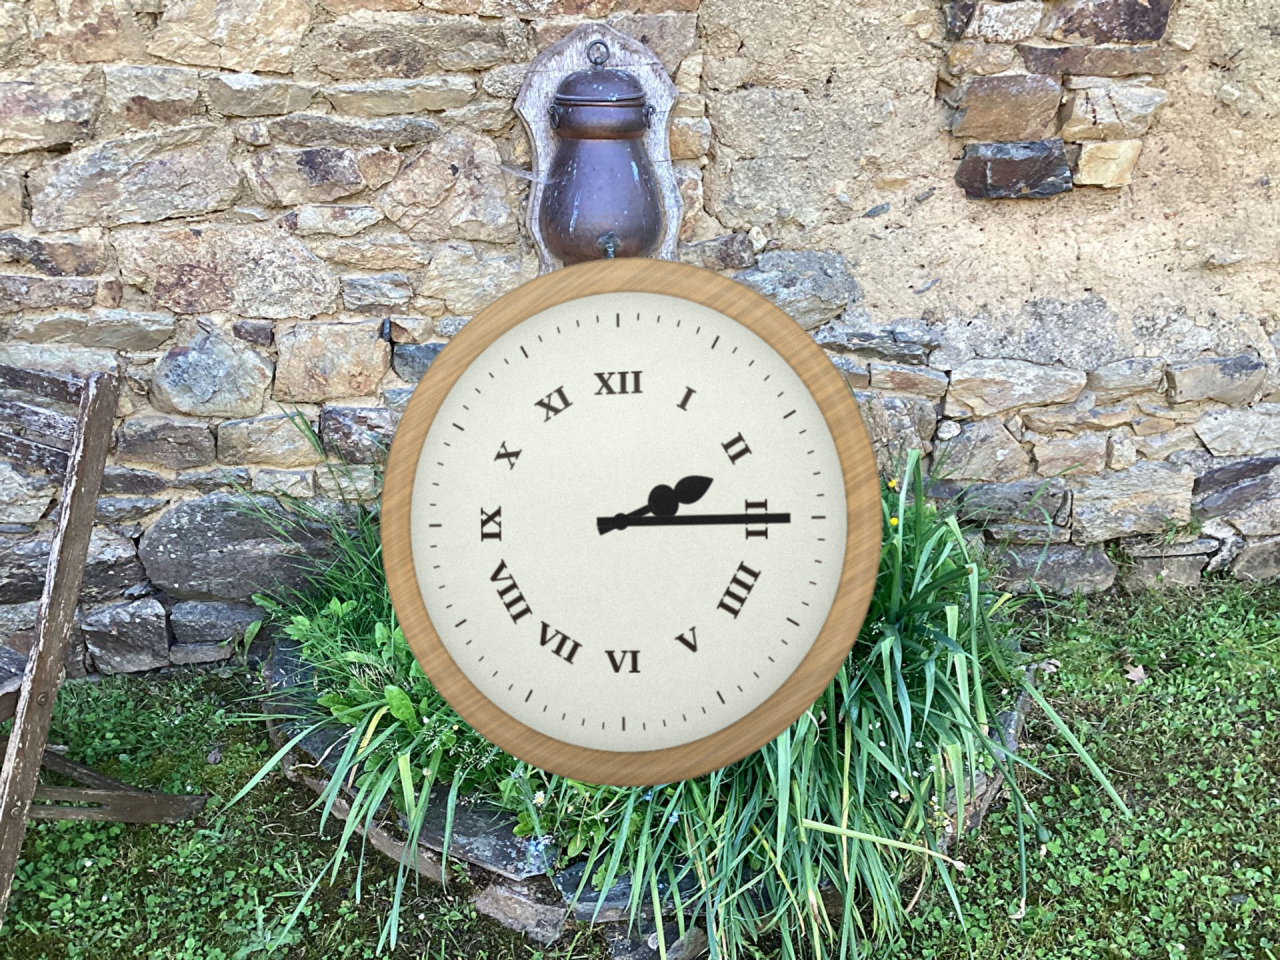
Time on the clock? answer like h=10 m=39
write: h=2 m=15
